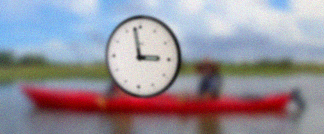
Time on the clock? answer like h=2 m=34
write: h=2 m=58
